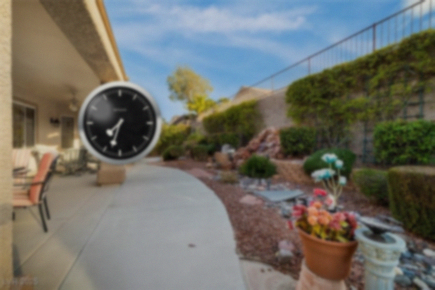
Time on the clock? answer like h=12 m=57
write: h=7 m=33
